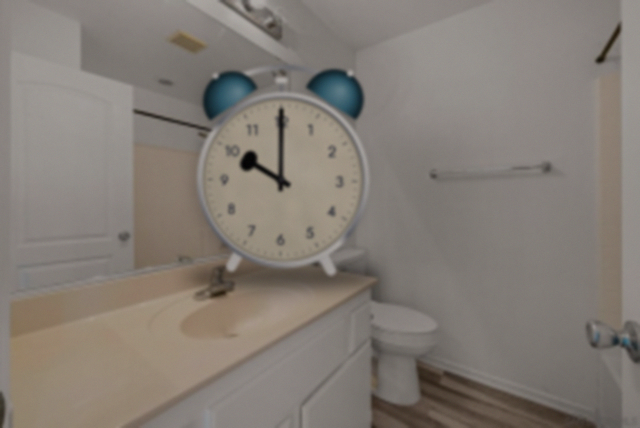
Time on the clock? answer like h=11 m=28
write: h=10 m=0
